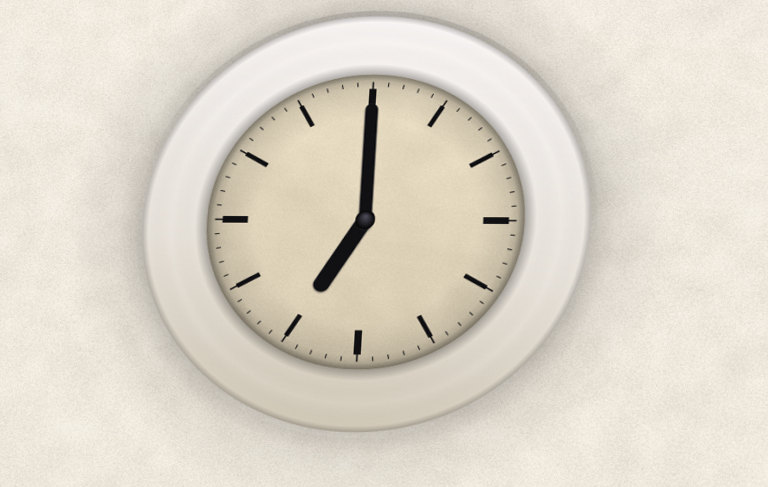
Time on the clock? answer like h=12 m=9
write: h=7 m=0
